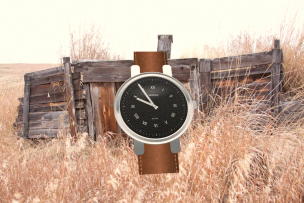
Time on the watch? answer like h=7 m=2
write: h=9 m=55
